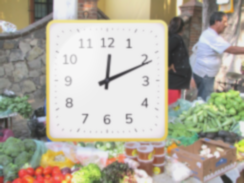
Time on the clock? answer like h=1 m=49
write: h=12 m=11
